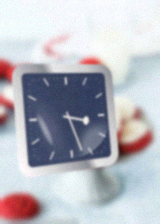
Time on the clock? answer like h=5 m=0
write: h=3 m=27
